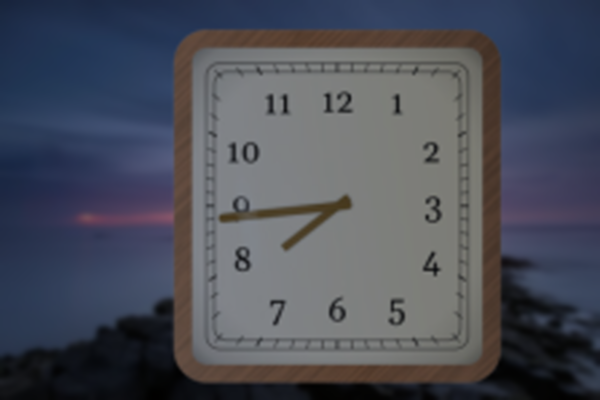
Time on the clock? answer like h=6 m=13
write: h=7 m=44
